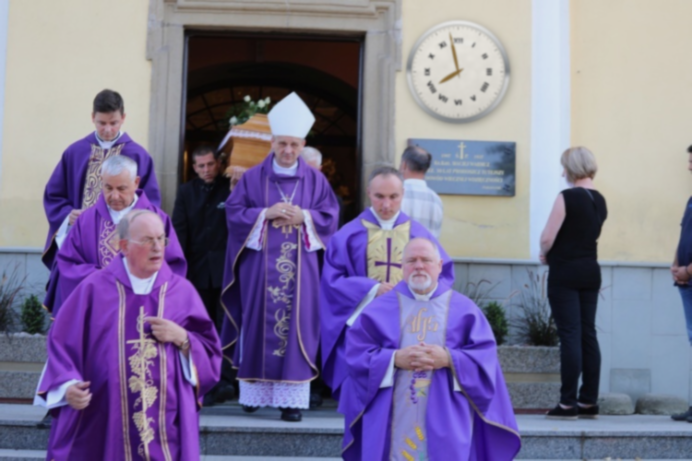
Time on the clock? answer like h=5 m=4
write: h=7 m=58
